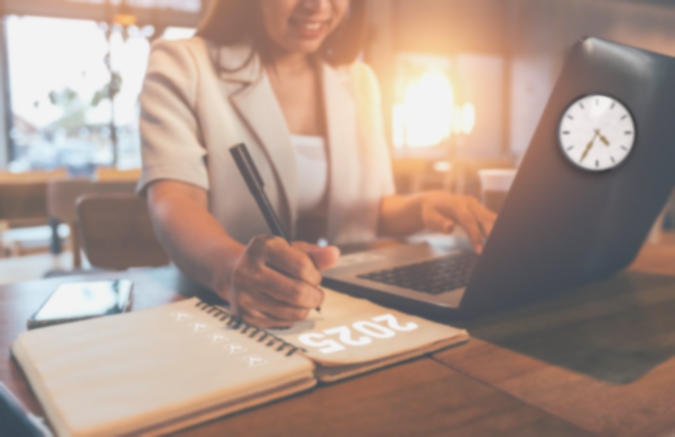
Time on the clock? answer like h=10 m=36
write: h=4 m=35
